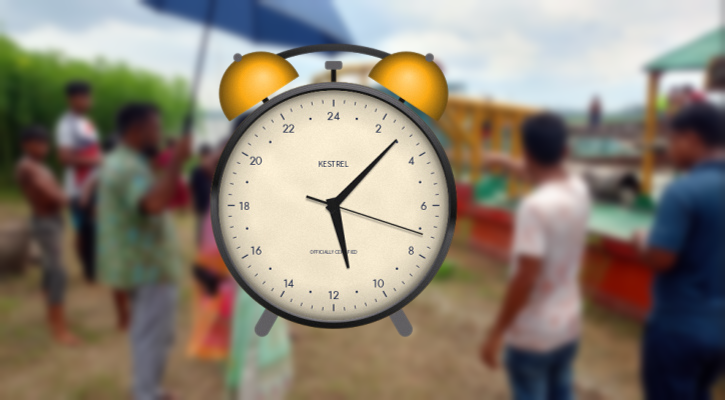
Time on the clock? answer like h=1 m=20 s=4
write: h=11 m=7 s=18
